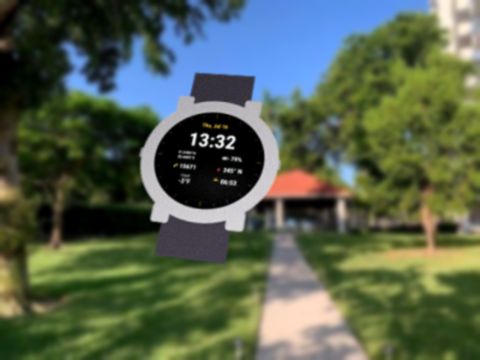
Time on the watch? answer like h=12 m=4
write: h=13 m=32
